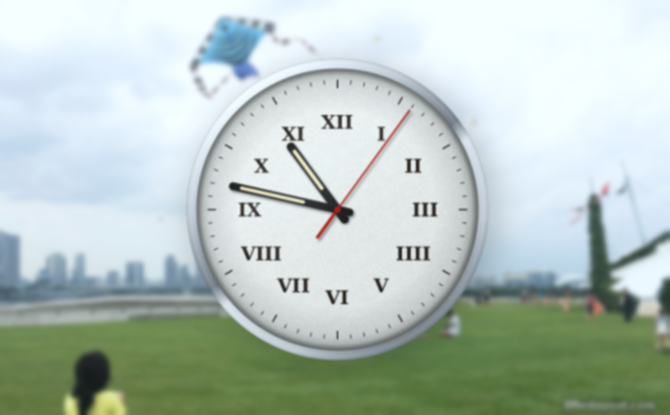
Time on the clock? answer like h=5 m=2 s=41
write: h=10 m=47 s=6
